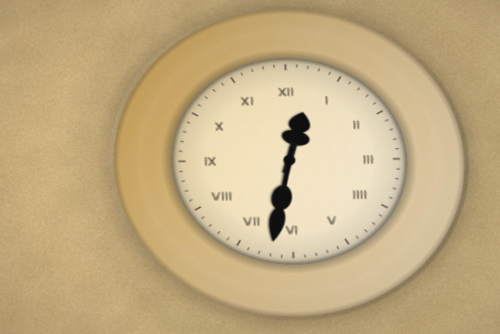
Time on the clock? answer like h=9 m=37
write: h=12 m=32
